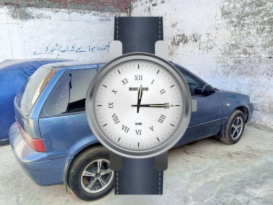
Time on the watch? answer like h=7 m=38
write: h=12 m=15
